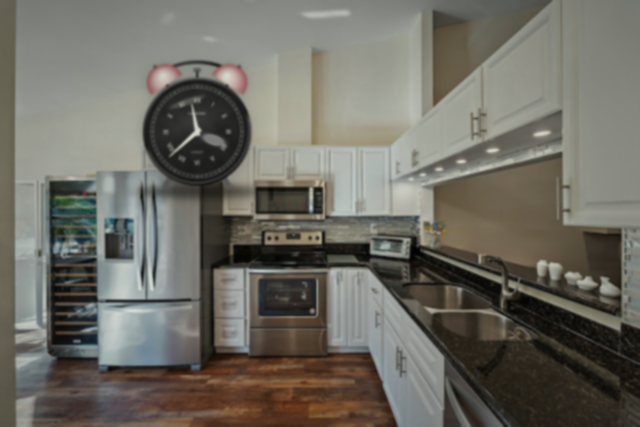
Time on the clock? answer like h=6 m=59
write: h=11 m=38
